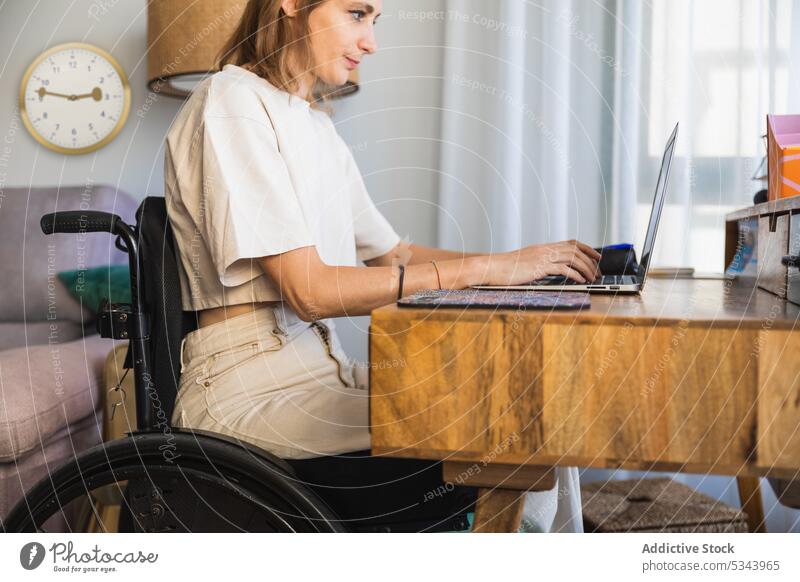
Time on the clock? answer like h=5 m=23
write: h=2 m=47
